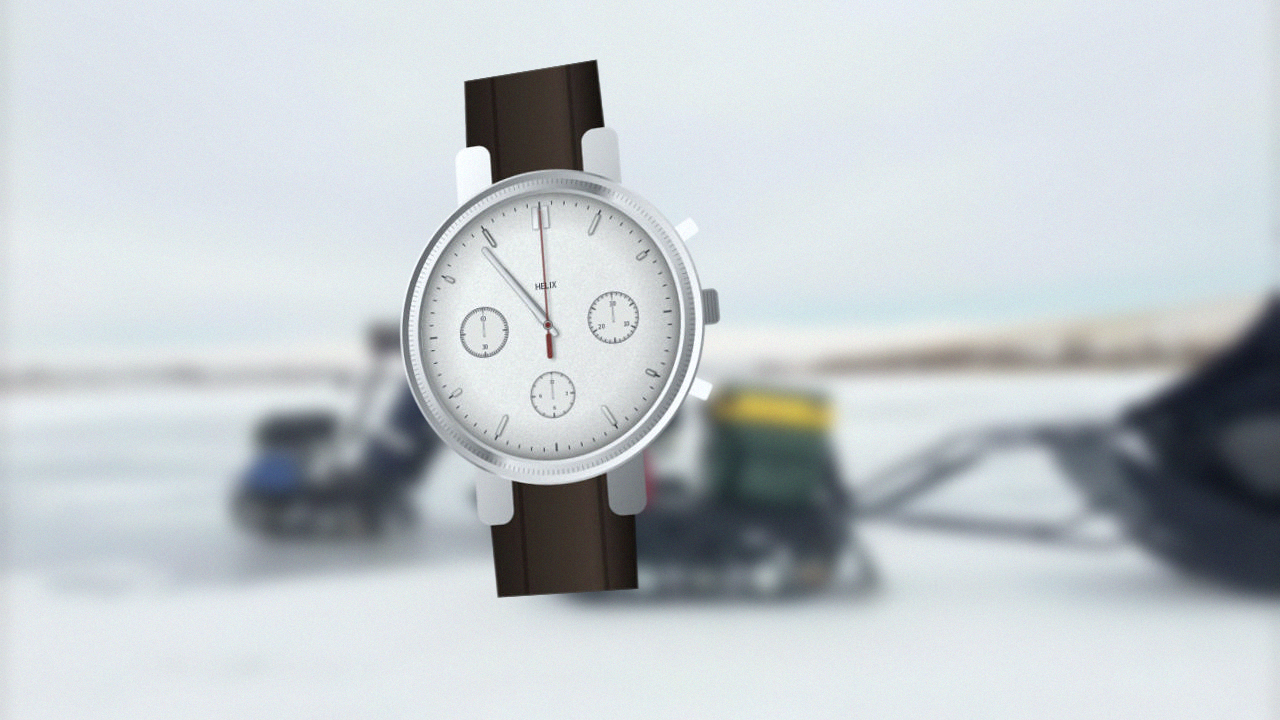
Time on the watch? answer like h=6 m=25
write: h=10 m=54
